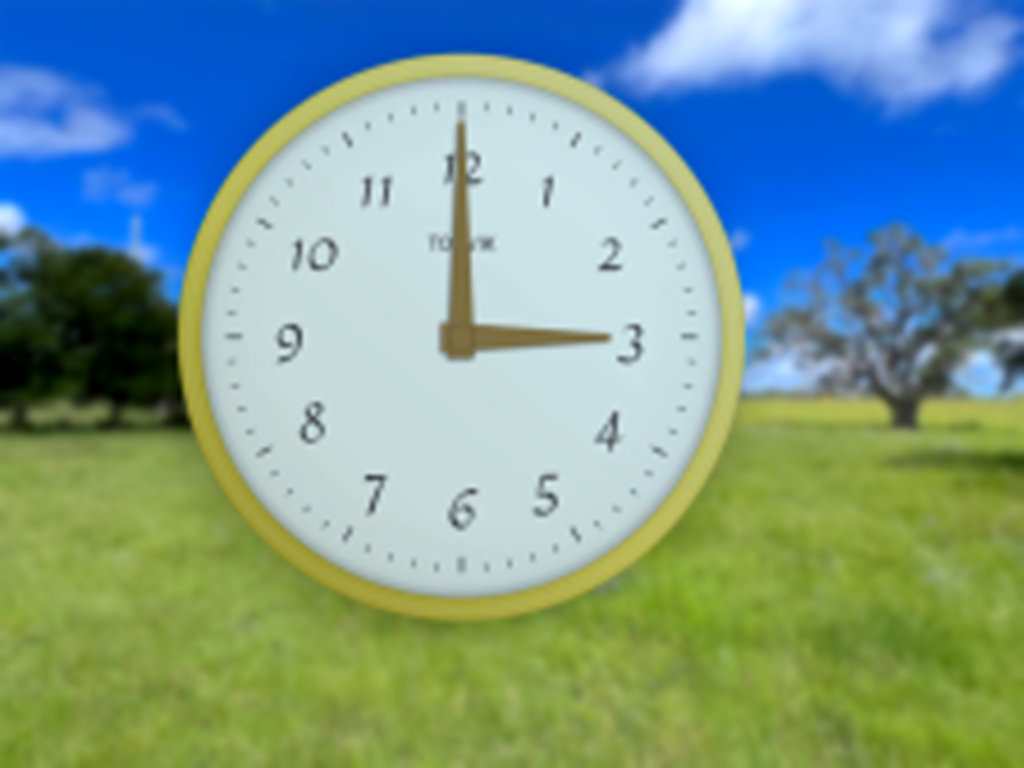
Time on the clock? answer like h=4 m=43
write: h=3 m=0
